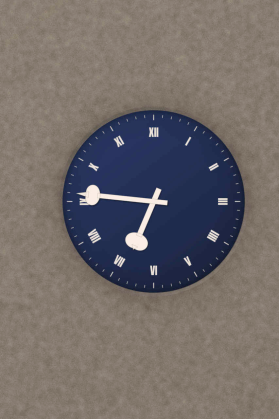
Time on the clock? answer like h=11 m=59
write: h=6 m=46
